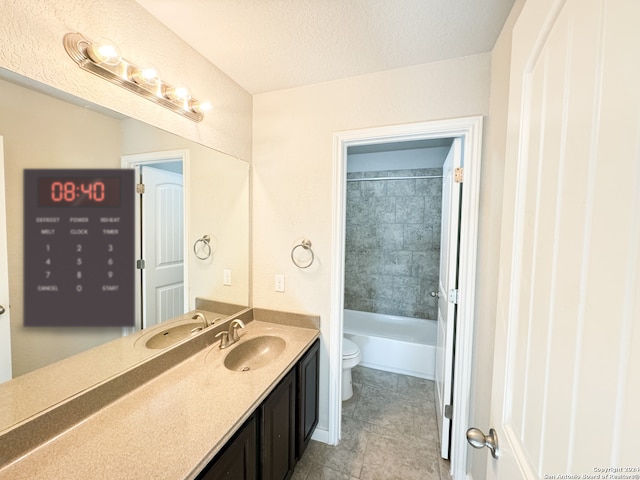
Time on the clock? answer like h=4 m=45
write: h=8 m=40
